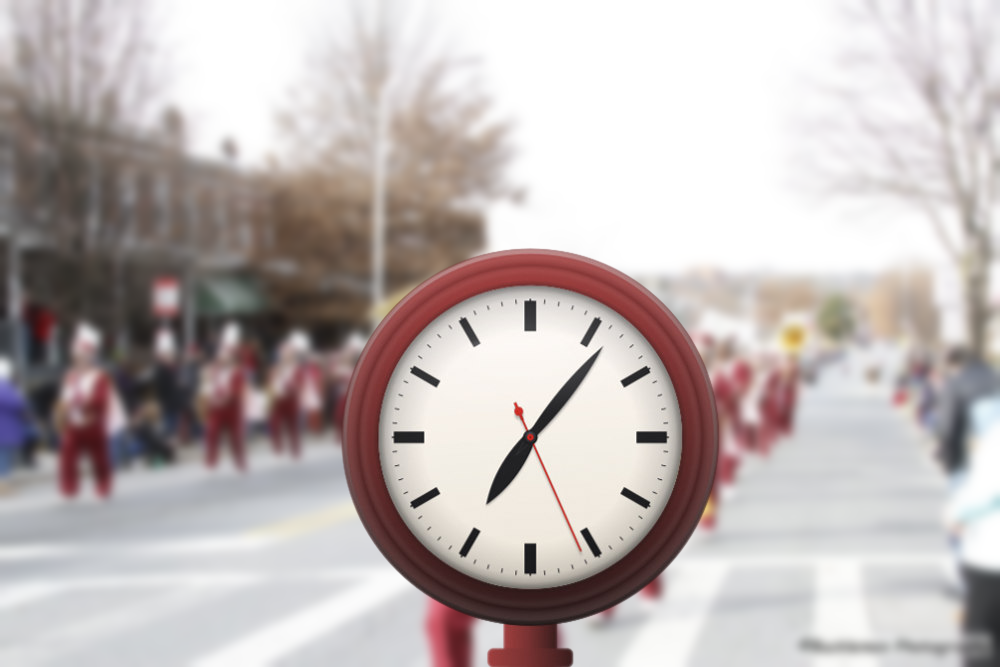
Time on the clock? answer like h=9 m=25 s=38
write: h=7 m=6 s=26
